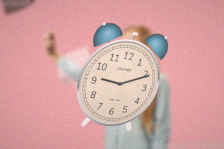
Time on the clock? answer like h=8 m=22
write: h=9 m=11
